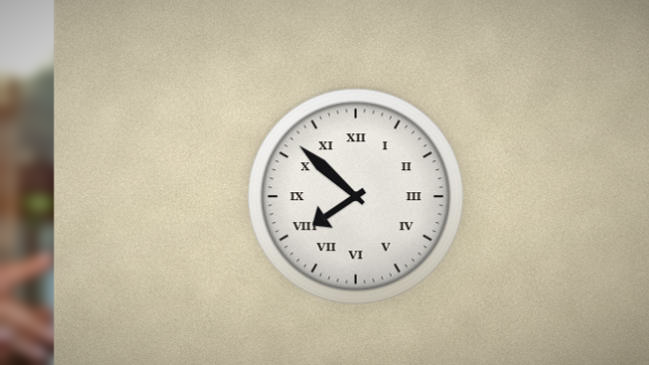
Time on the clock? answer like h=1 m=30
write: h=7 m=52
